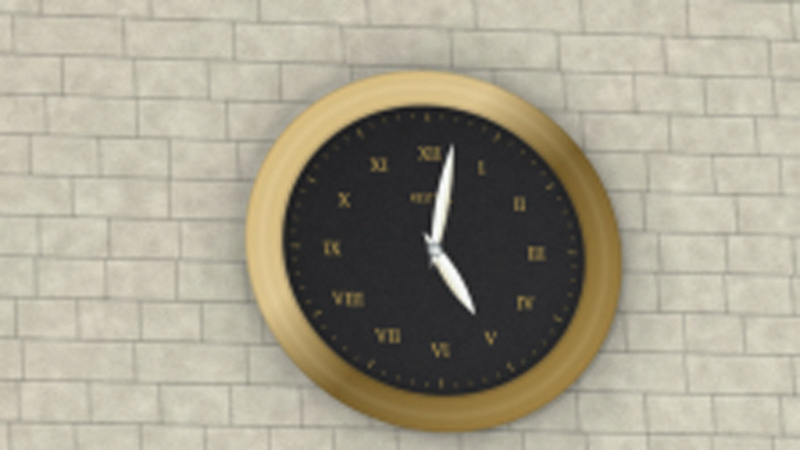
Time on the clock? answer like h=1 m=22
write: h=5 m=2
